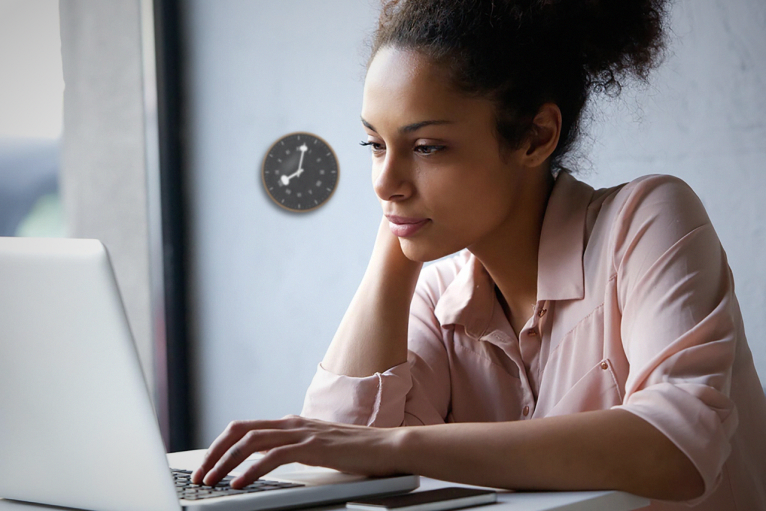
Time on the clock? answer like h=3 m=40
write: h=8 m=2
